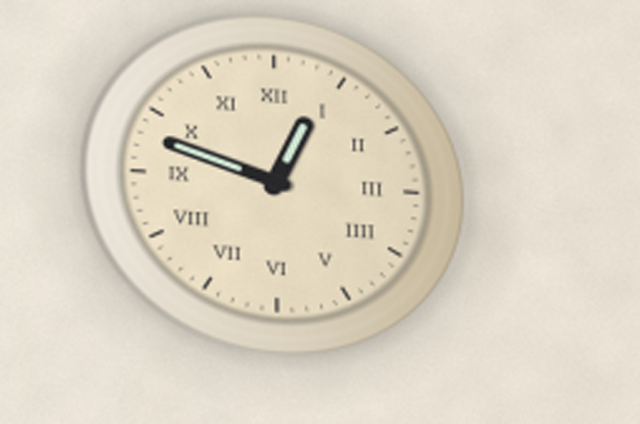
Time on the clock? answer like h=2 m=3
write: h=12 m=48
